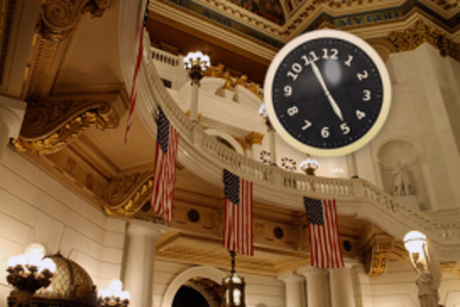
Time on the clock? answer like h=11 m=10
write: h=4 m=55
